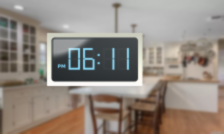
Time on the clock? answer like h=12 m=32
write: h=6 m=11
